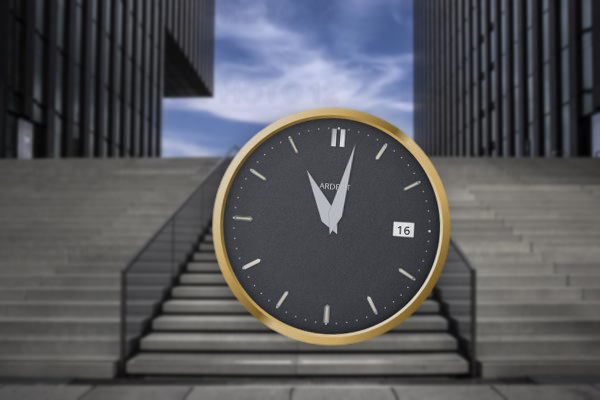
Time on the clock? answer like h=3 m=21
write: h=11 m=2
